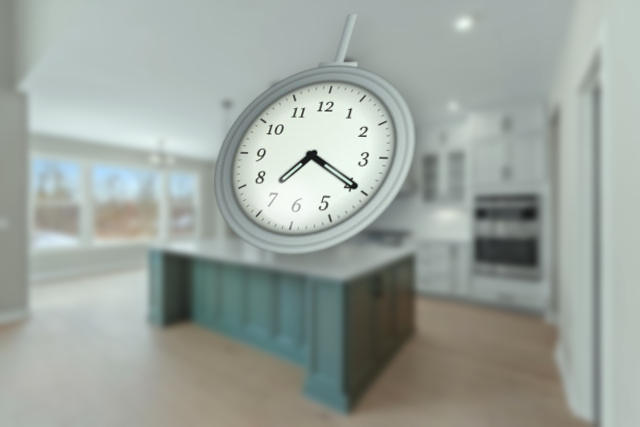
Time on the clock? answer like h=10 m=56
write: h=7 m=20
